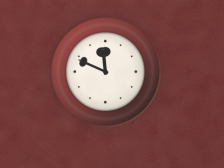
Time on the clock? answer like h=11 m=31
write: h=11 m=49
